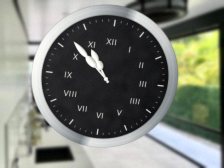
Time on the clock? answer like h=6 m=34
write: h=10 m=52
